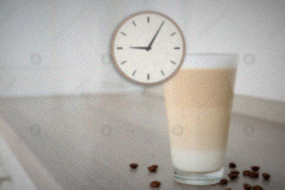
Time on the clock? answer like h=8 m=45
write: h=9 m=5
